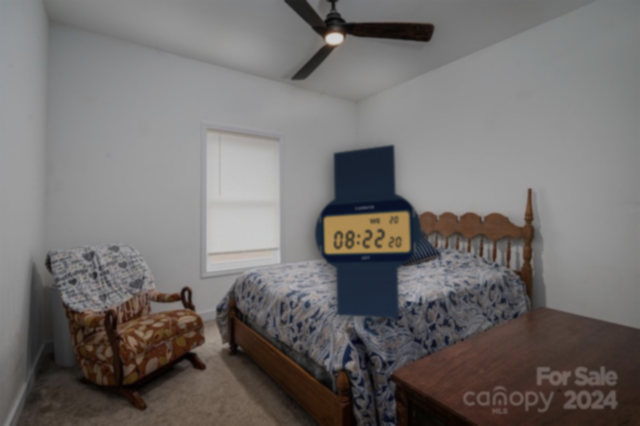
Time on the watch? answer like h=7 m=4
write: h=8 m=22
